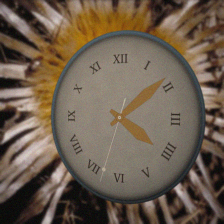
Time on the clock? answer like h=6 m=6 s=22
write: h=4 m=8 s=33
